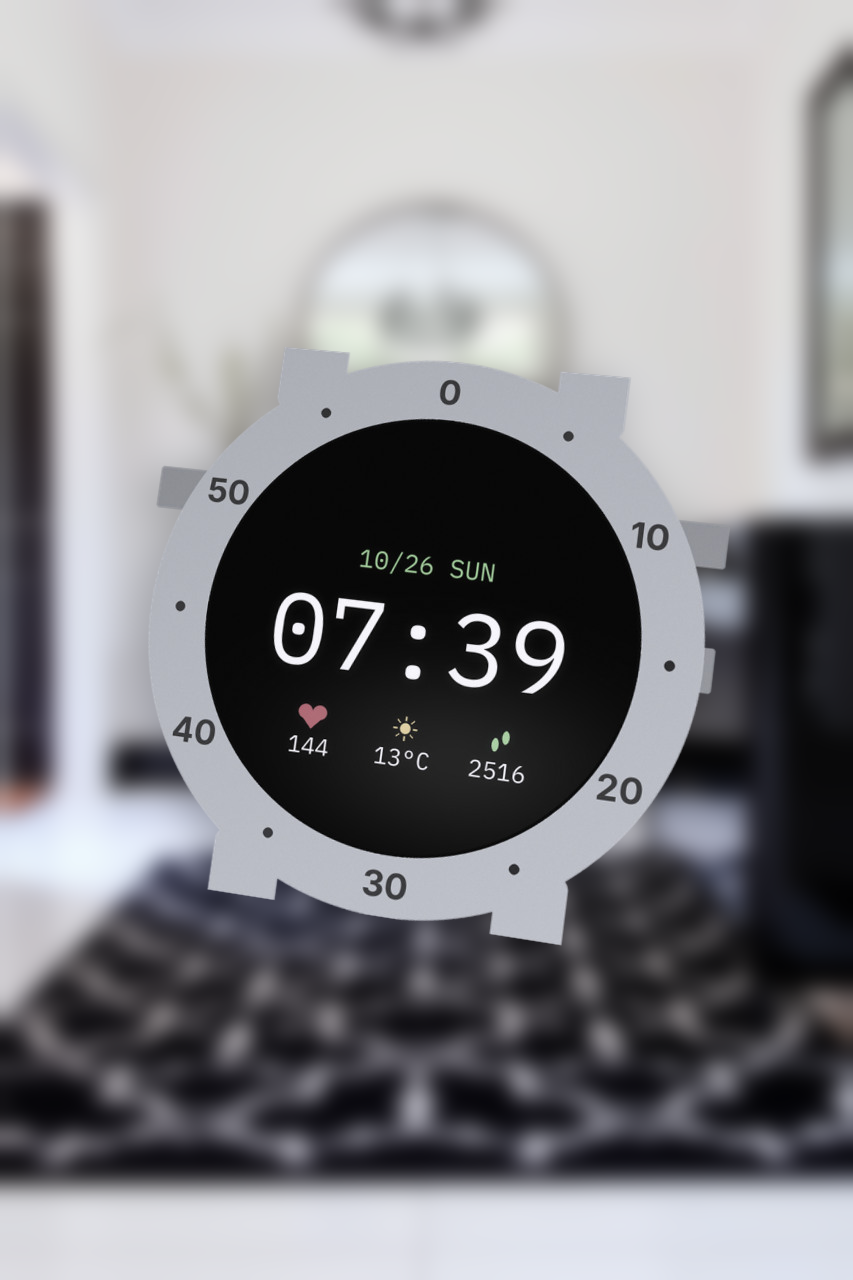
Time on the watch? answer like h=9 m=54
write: h=7 m=39
